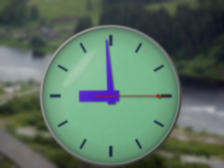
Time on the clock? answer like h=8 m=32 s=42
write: h=8 m=59 s=15
